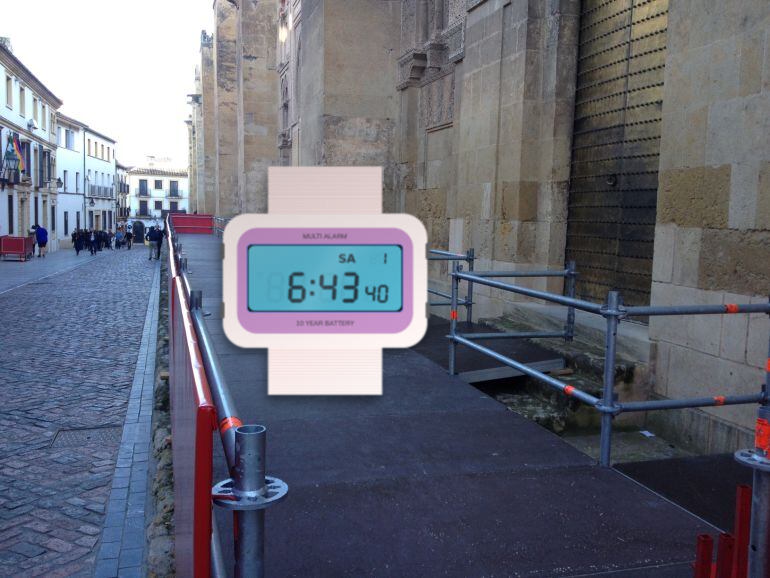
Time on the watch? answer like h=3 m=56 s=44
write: h=6 m=43 s=40
